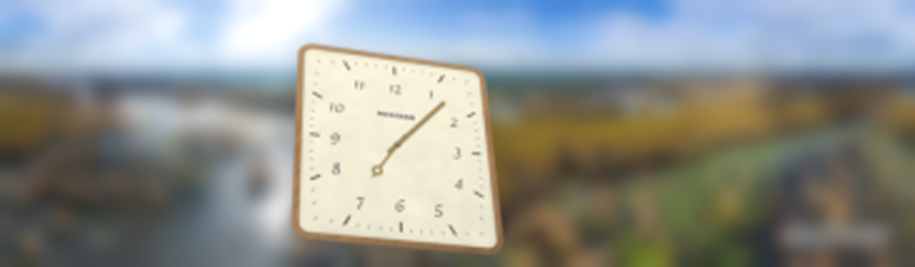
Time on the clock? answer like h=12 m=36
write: h=7 m=7
